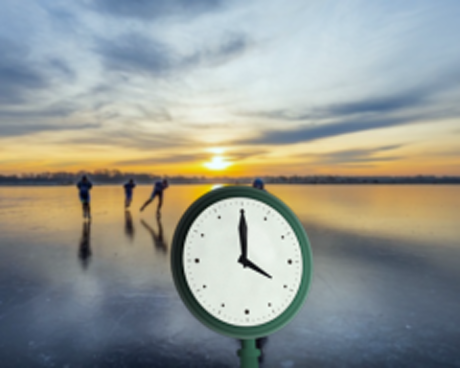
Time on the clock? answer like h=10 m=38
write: h=4 m=0
